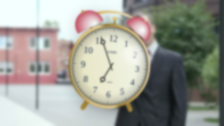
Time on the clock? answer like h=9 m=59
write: h=6 m=56
